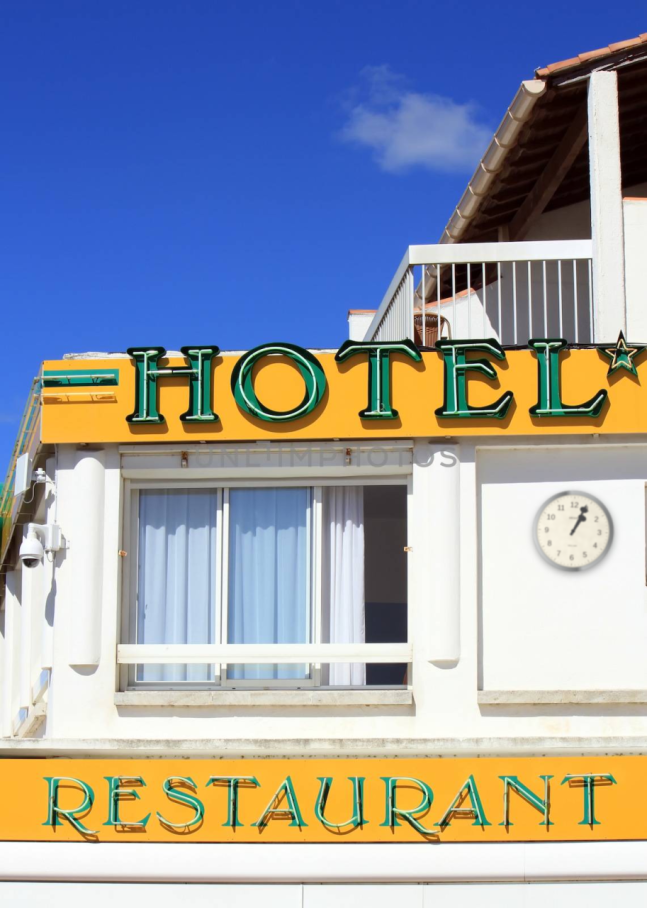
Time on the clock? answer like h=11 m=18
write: h=1 m=4
